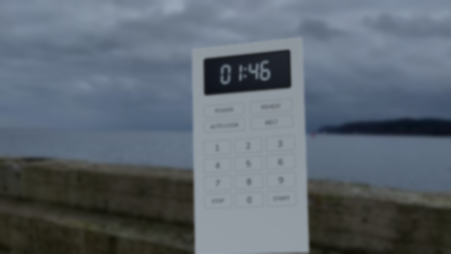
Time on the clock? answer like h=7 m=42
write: h=1 m=46
